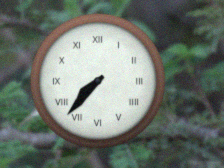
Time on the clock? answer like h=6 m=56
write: h=7 m=37
